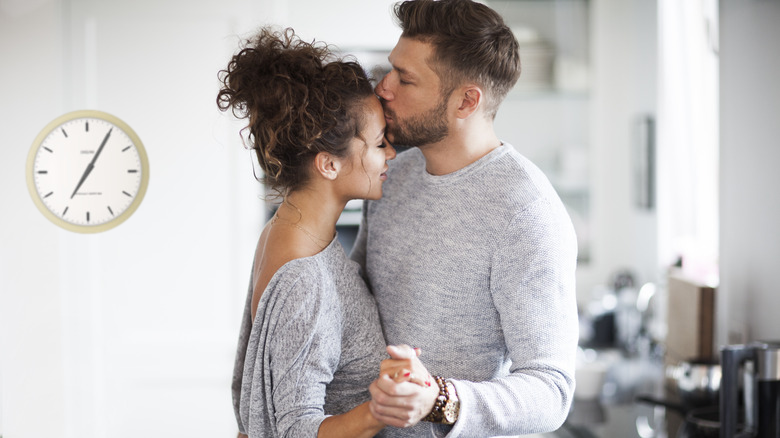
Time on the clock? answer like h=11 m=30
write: h=7 m=5
